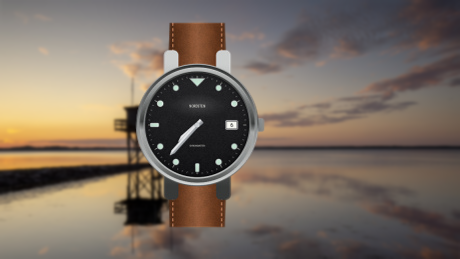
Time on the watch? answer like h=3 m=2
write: h=7 m=37
